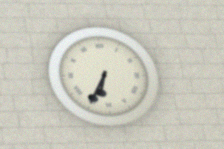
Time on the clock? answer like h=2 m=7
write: h=6 m=35
